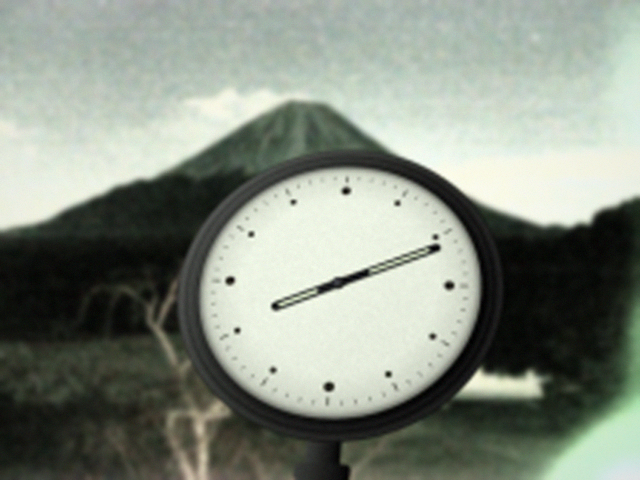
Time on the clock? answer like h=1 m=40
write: h=8 m=11
